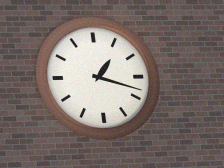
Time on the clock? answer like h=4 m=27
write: h=1 m=18
